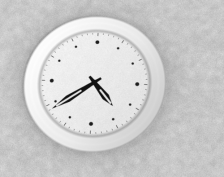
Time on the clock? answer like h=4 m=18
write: h=4 m=39
